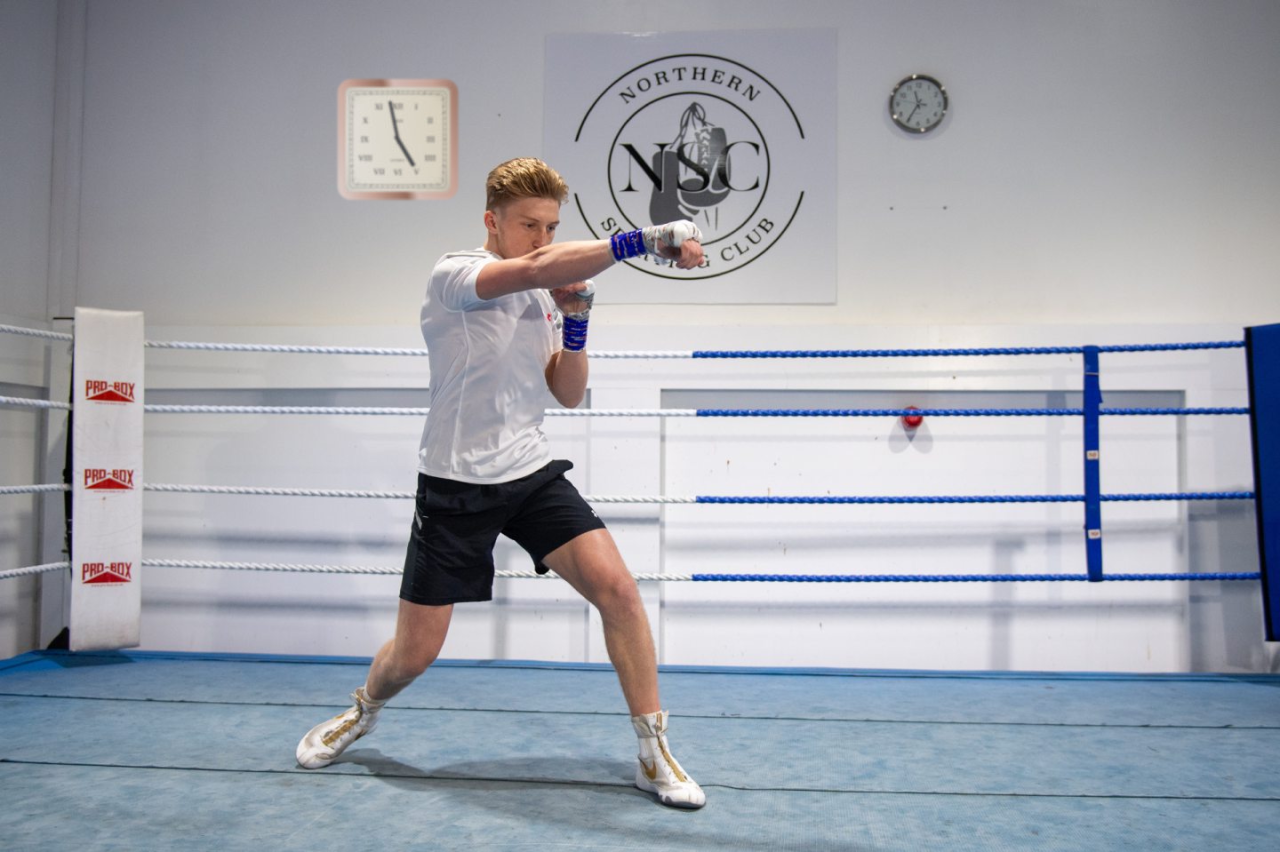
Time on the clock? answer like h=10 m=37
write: h=4 m=58
